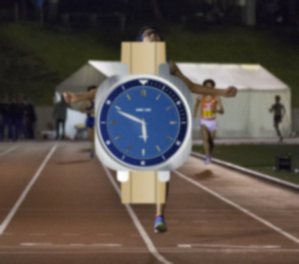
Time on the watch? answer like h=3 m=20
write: h=5 m=49
